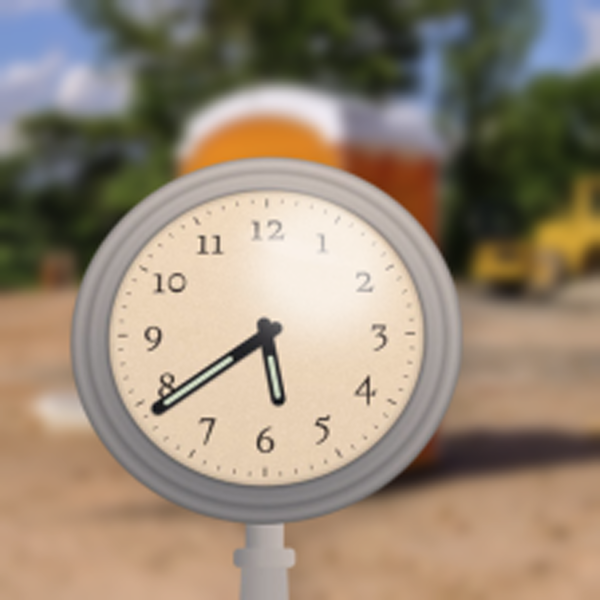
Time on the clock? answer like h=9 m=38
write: h=5 m=39
